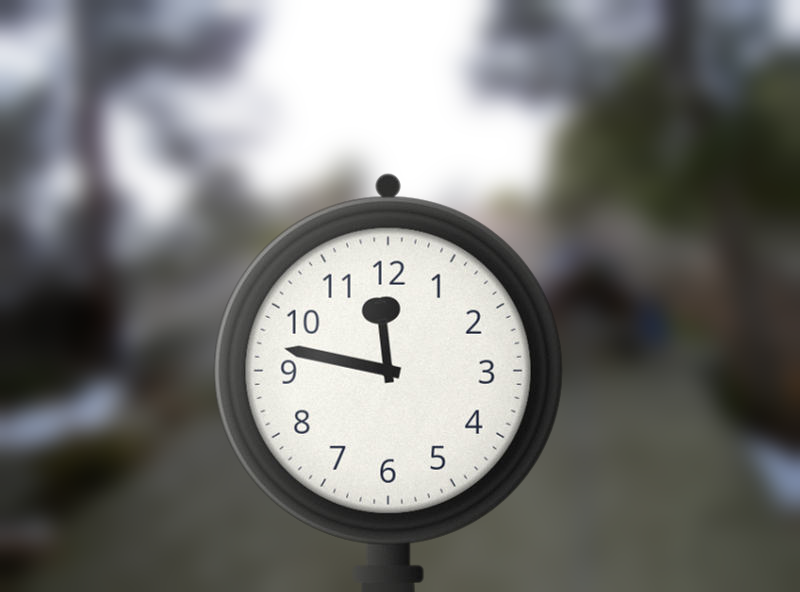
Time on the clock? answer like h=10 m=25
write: h=11 m=47
